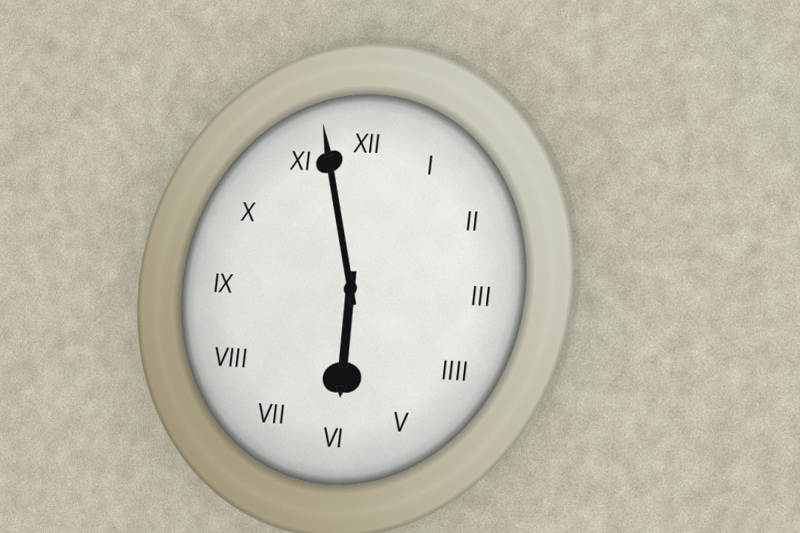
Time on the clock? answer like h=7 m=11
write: h=5 m=57
